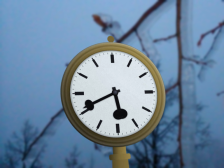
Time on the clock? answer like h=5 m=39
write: h=5 m=41
